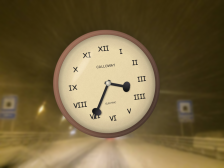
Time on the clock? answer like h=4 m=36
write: h=3 m=35
